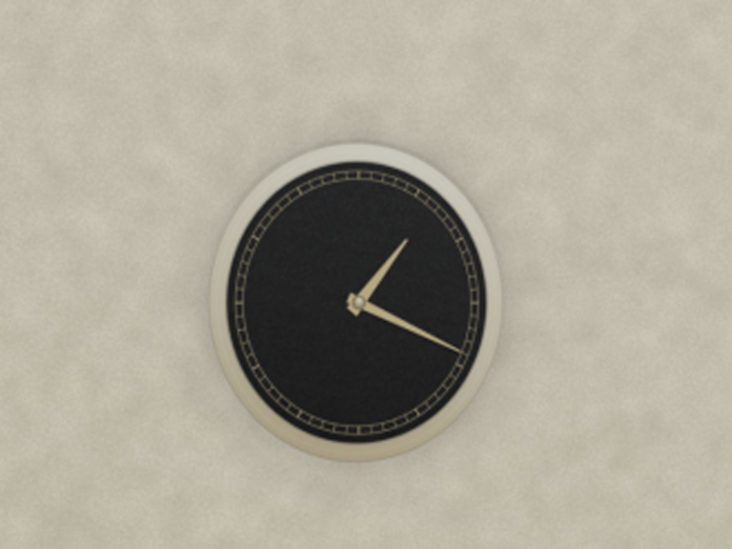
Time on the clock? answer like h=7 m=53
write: h=1 m=19
